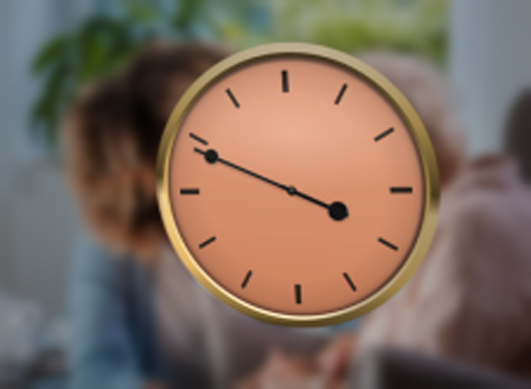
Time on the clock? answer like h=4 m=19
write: h=3 m=49
